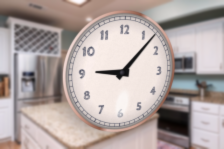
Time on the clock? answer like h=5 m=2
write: h=9 m=7
